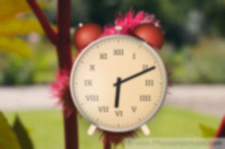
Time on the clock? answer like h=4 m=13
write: h=6 m=11
